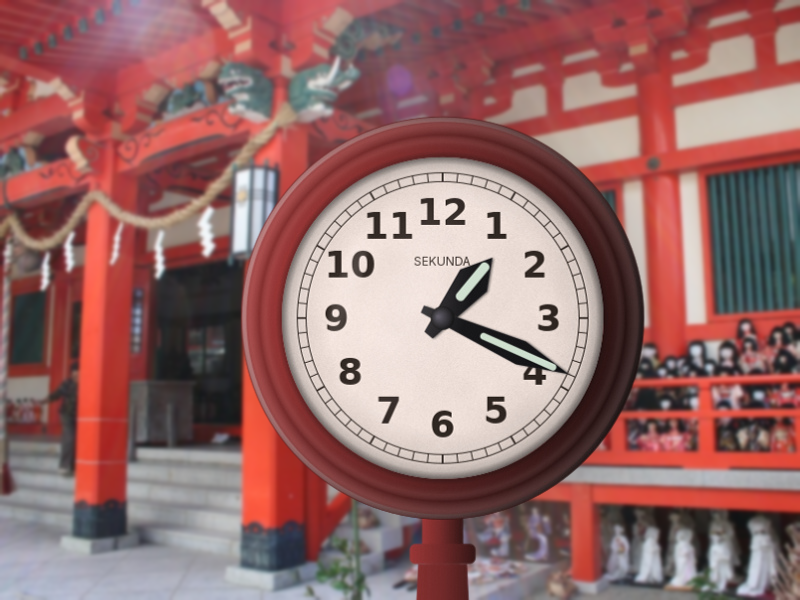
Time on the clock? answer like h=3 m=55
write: h=1 m=19
